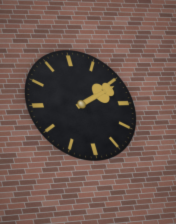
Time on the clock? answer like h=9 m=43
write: h=2 m=11
